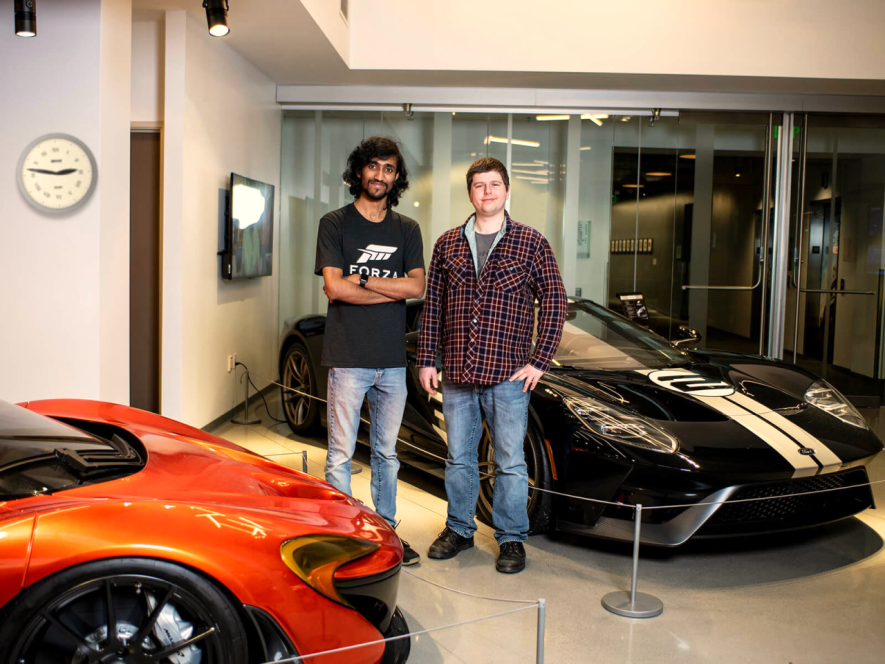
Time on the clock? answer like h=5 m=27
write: h=2 m=47
